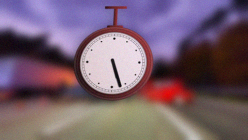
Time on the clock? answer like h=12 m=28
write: h=5 m=27
